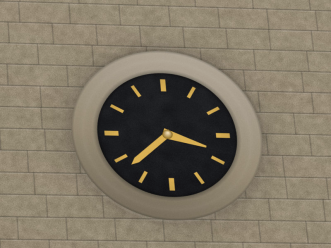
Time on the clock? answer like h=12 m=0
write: h=3 m=38
